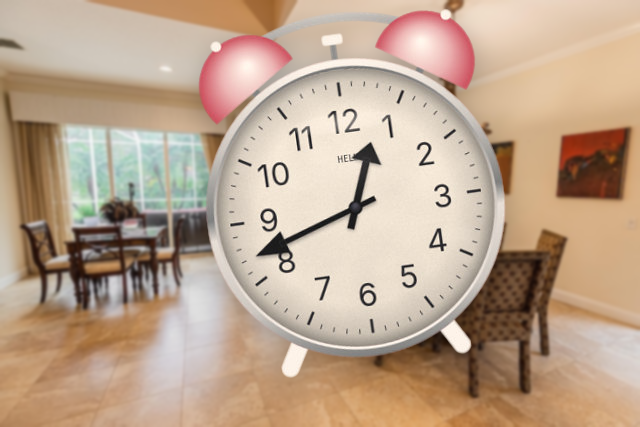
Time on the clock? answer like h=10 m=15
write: h=12 m=42
